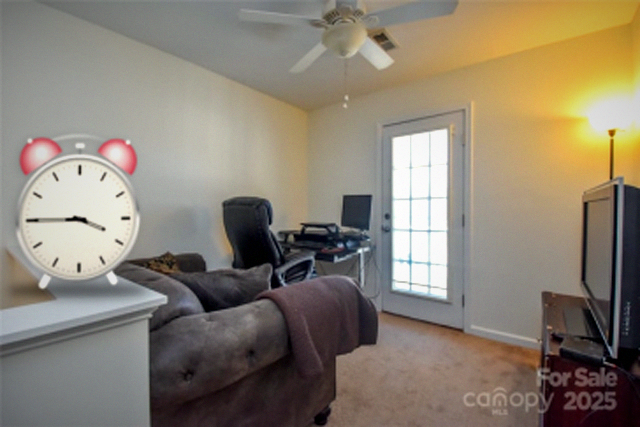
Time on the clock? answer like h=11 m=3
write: h=3 m=45
